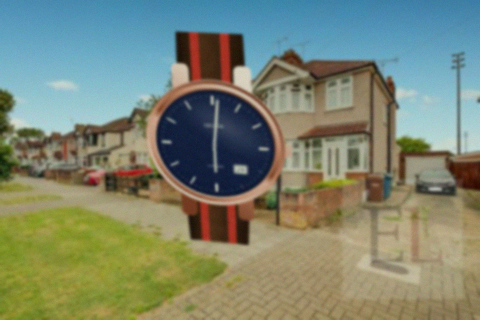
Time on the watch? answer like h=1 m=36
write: h=6 m=1
